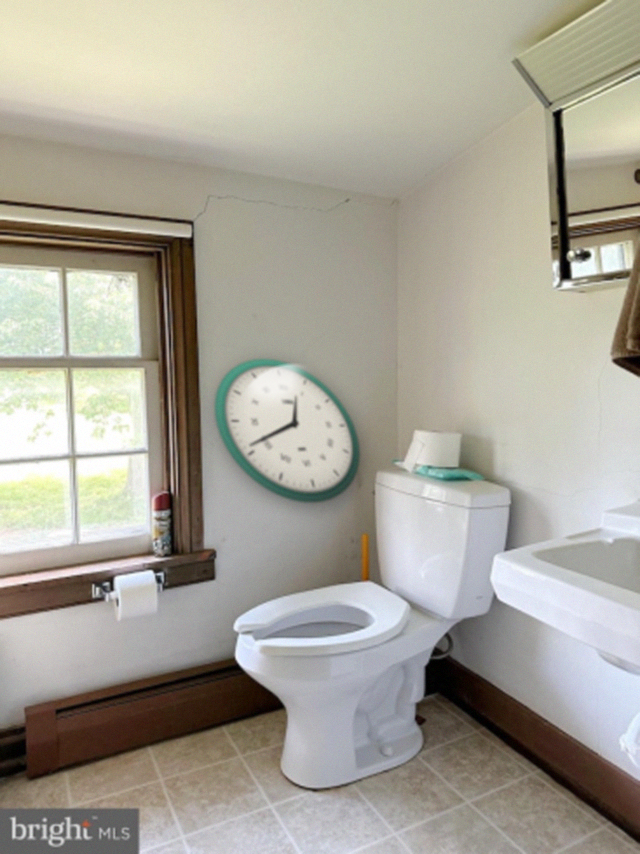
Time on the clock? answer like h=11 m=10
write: h=12 m=41
